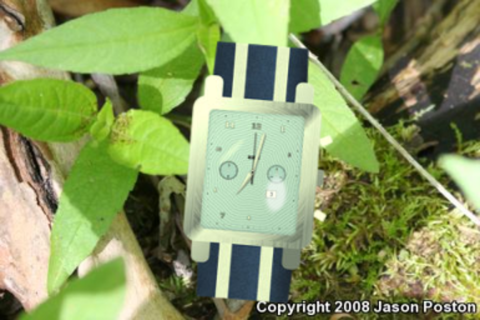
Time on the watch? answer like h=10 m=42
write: h=7 m=2
